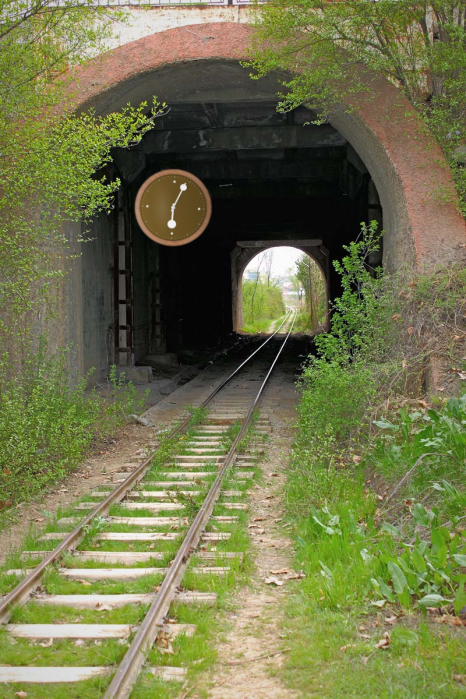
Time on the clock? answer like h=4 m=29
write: h=6 m=4
